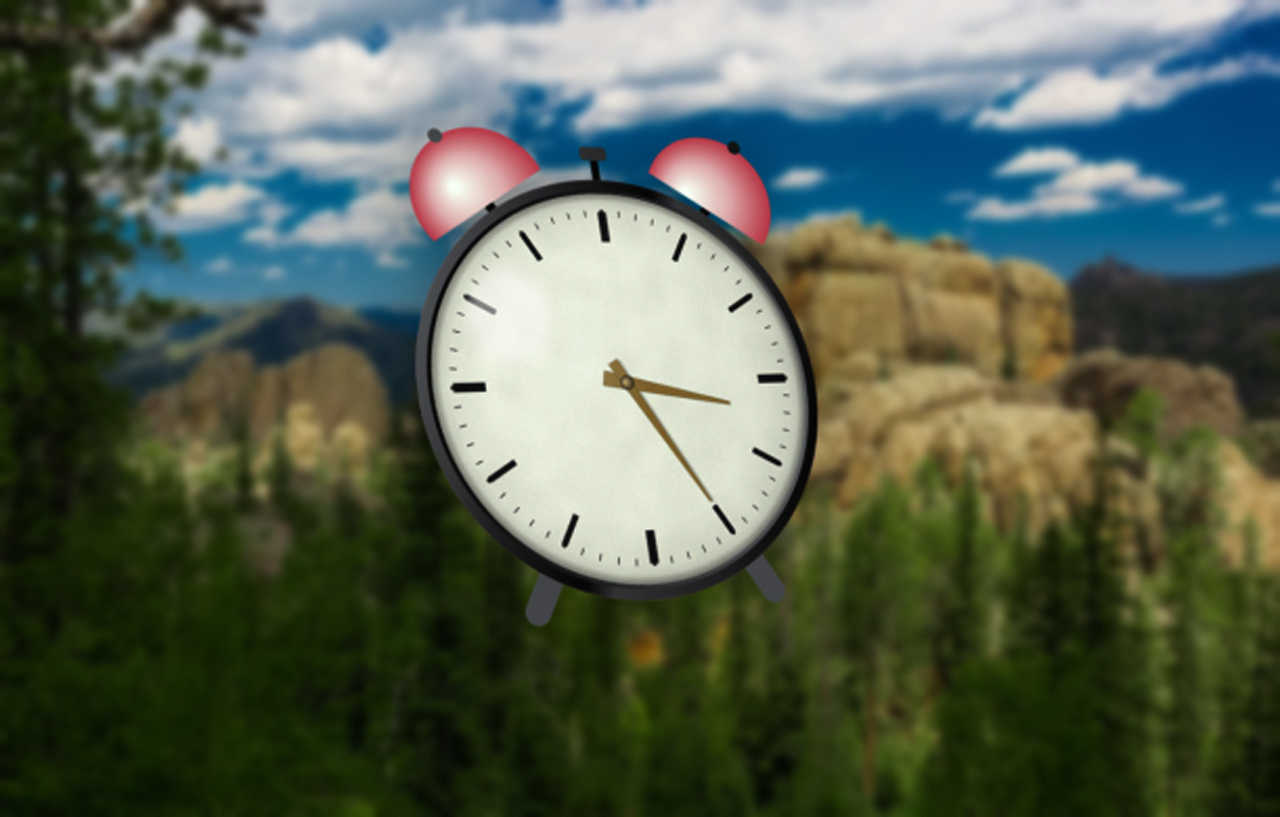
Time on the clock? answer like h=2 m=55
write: h=3 m=25
